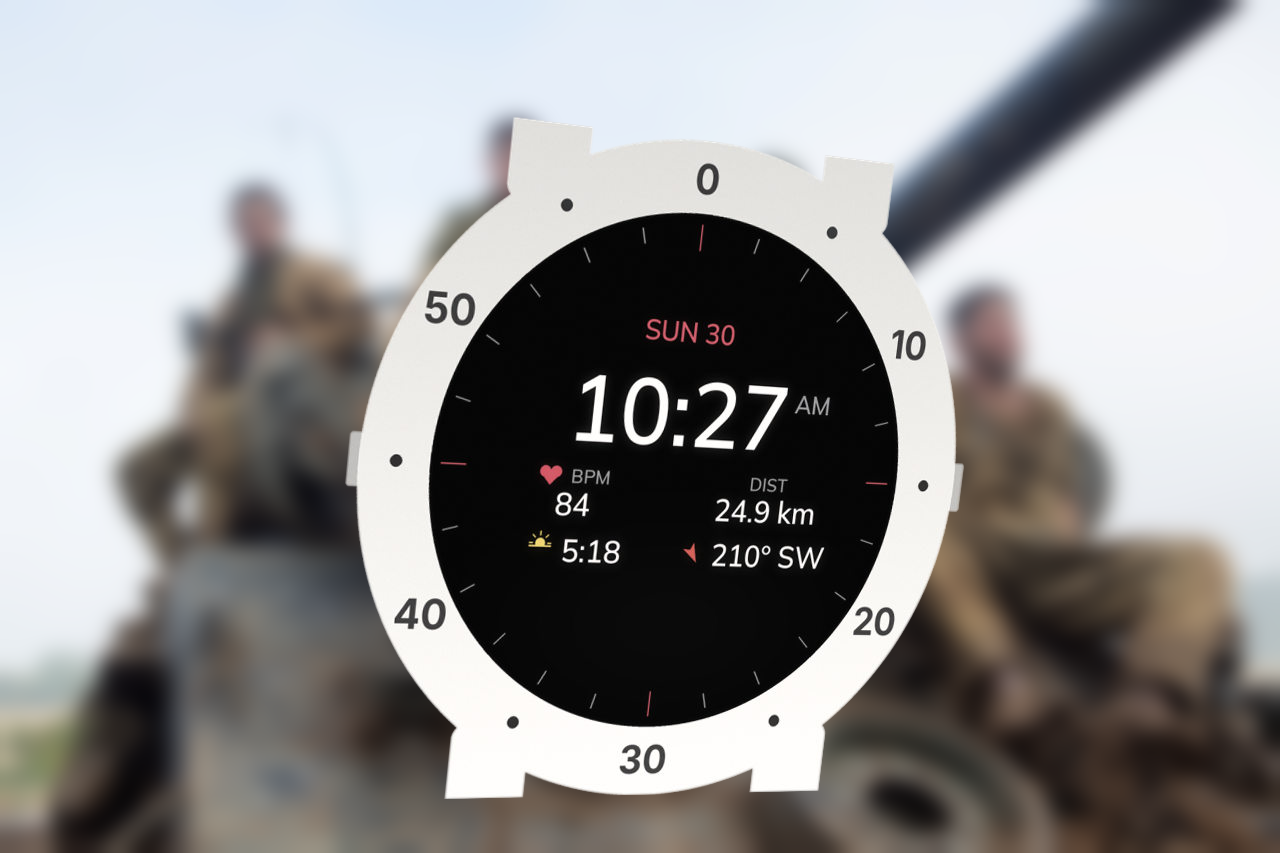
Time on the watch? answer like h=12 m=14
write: h=10 m=27
